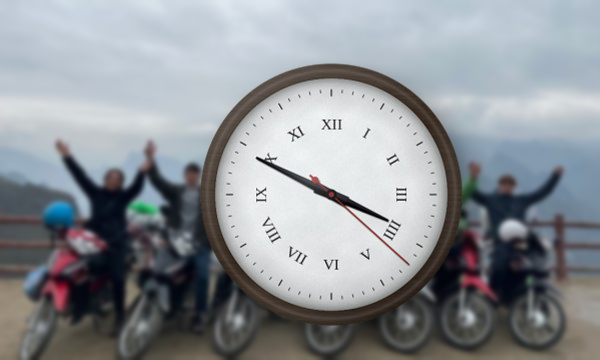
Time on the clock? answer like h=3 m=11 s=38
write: h=3 m=49 s=22
